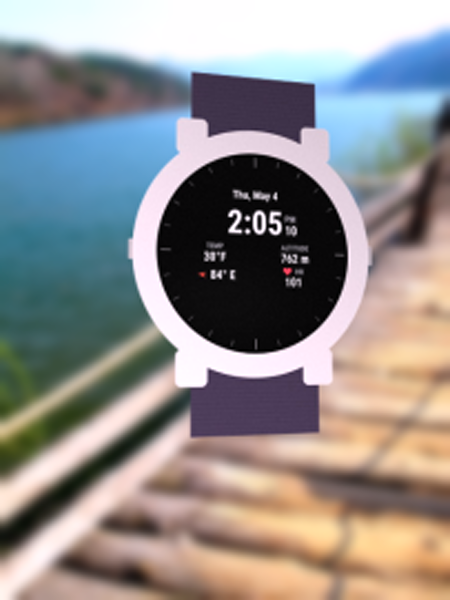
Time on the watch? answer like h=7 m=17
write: h=2 m=5
